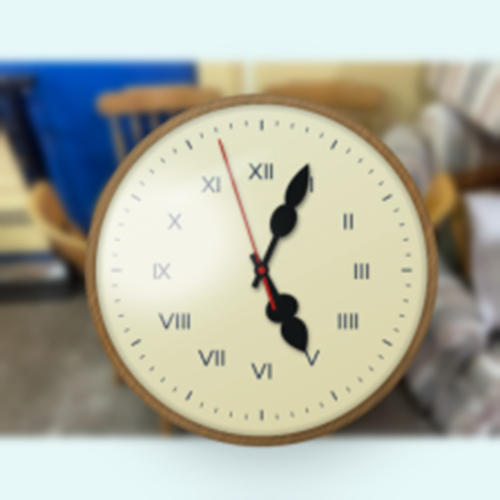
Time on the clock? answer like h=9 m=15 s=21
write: h=5 m=3 s=57
